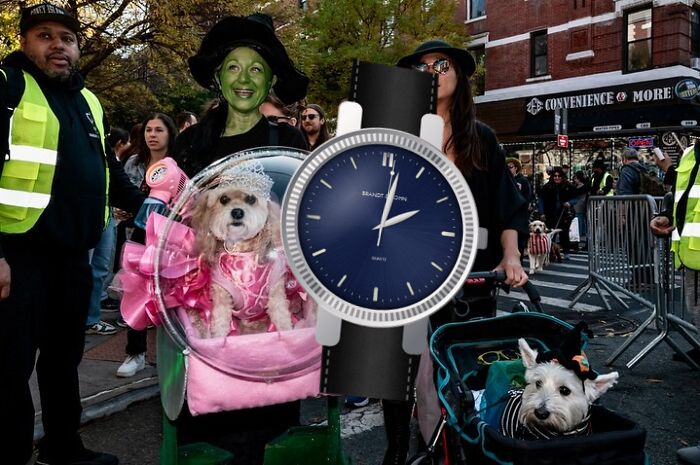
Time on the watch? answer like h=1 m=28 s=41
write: h=2 m=2 s=1
